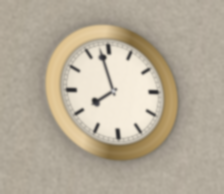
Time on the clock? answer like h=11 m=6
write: h=7 m=58
